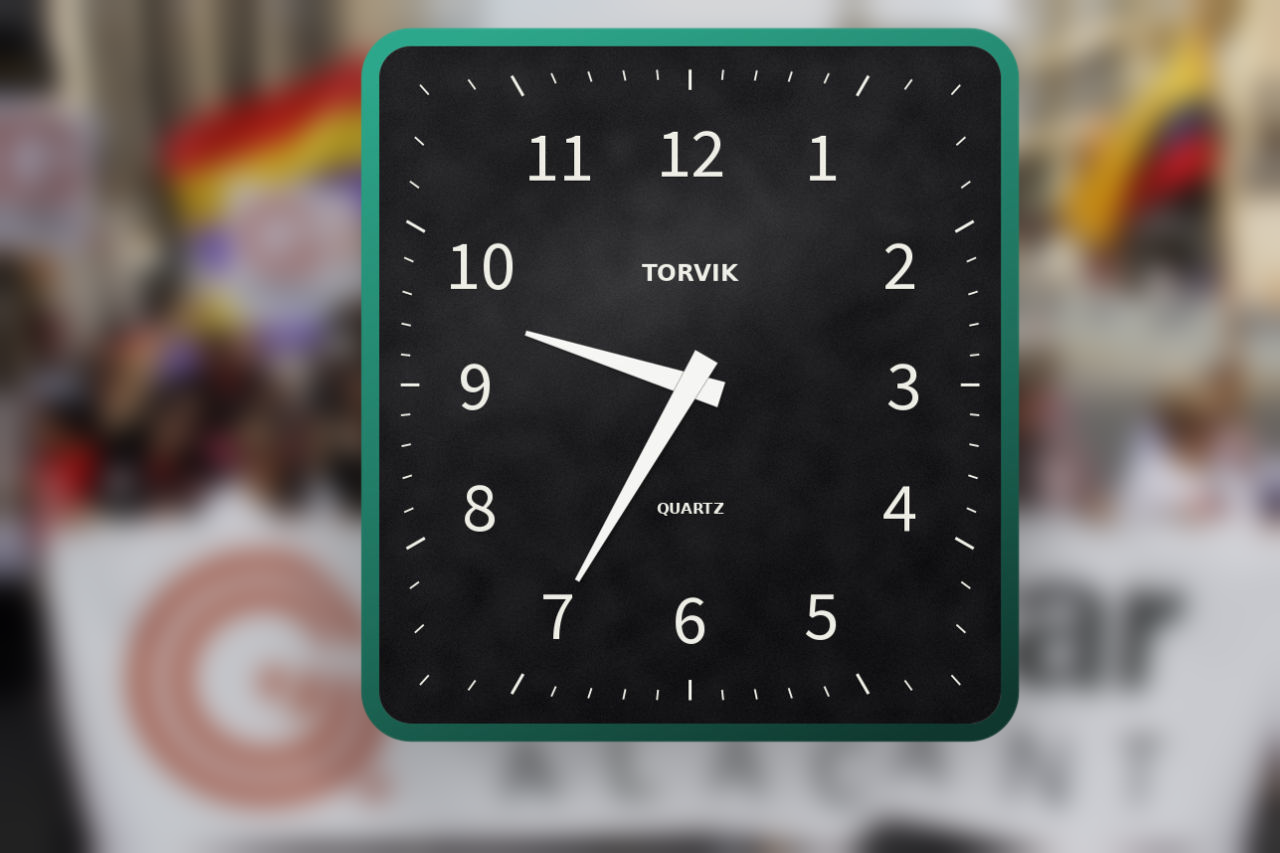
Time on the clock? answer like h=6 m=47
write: h=9 m=35
